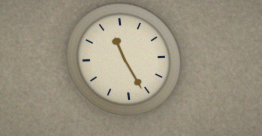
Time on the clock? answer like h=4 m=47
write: h=11 m=26
